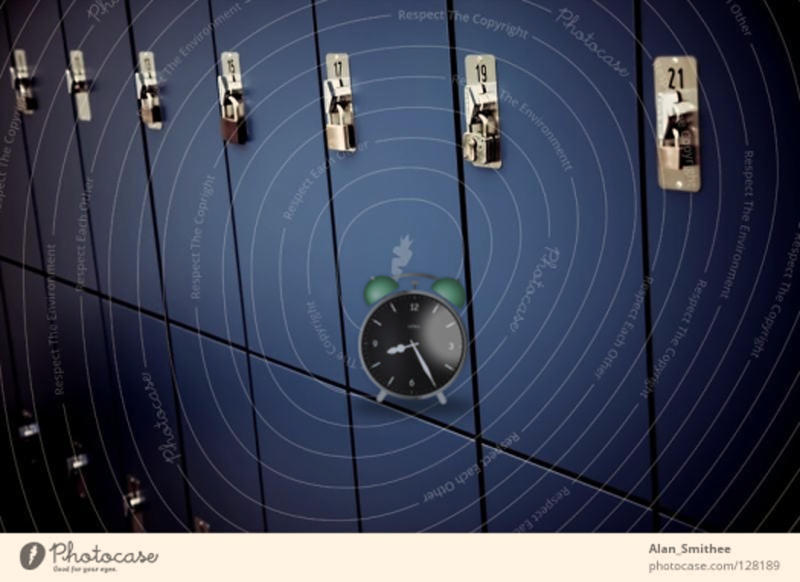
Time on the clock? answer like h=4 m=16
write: h=8 m=25
